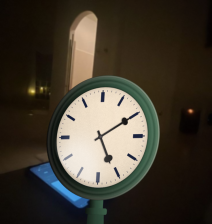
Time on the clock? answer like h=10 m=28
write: h=5 m=10
